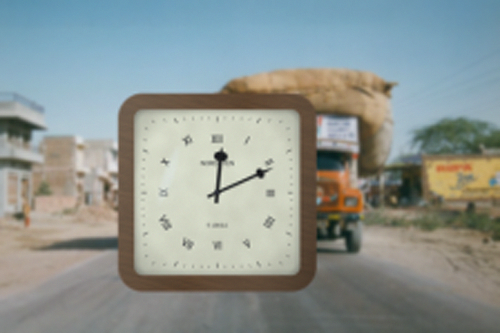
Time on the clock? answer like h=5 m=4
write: h=12 m=11
